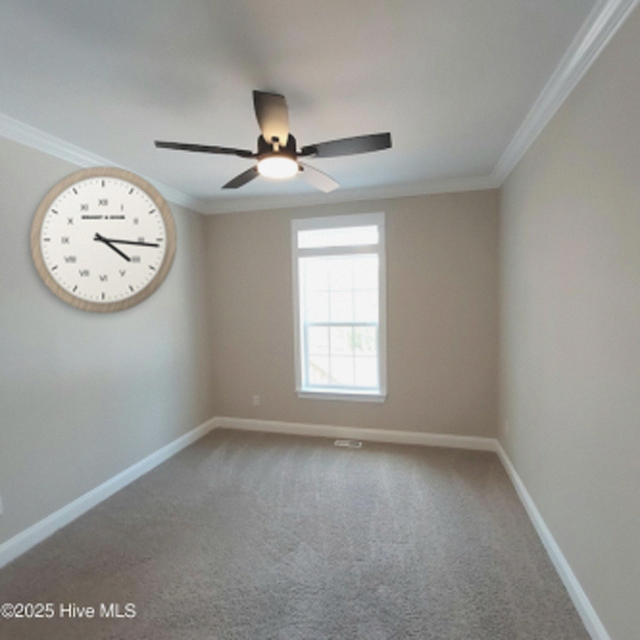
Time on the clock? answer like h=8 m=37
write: h=4 m=16
